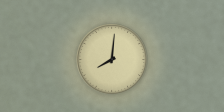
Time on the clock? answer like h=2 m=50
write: h=8 m=1
